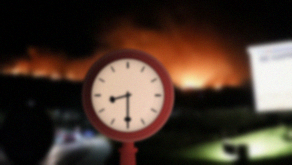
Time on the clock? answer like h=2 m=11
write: h=8 m=30
